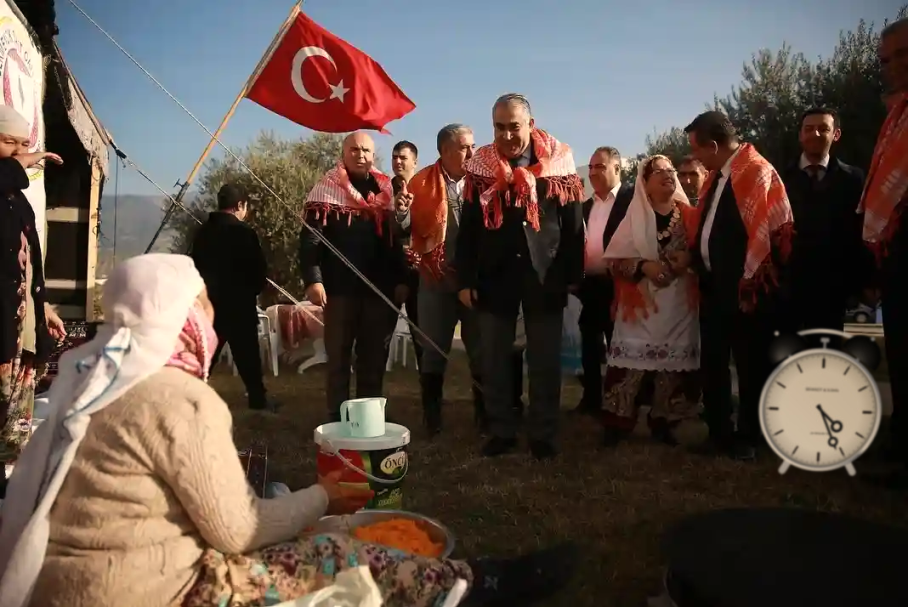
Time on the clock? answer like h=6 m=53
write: h=4 m=26
